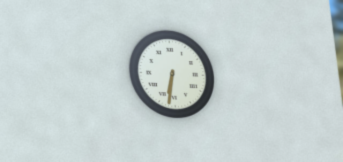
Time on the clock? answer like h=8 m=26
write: h=6 m=32
